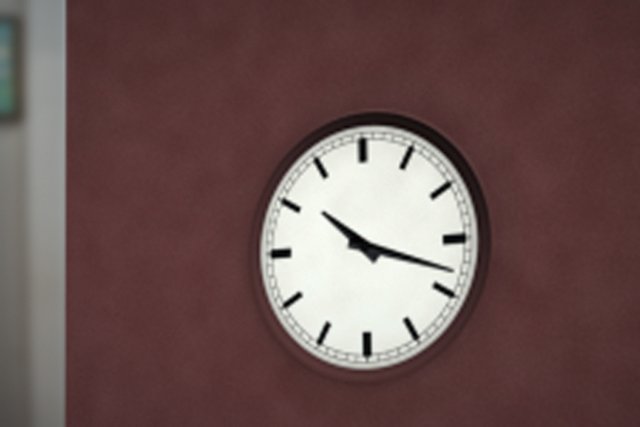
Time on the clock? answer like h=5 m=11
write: h=10 m=18
